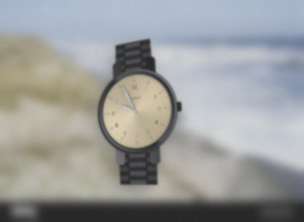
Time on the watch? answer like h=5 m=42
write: h=9 m=56
